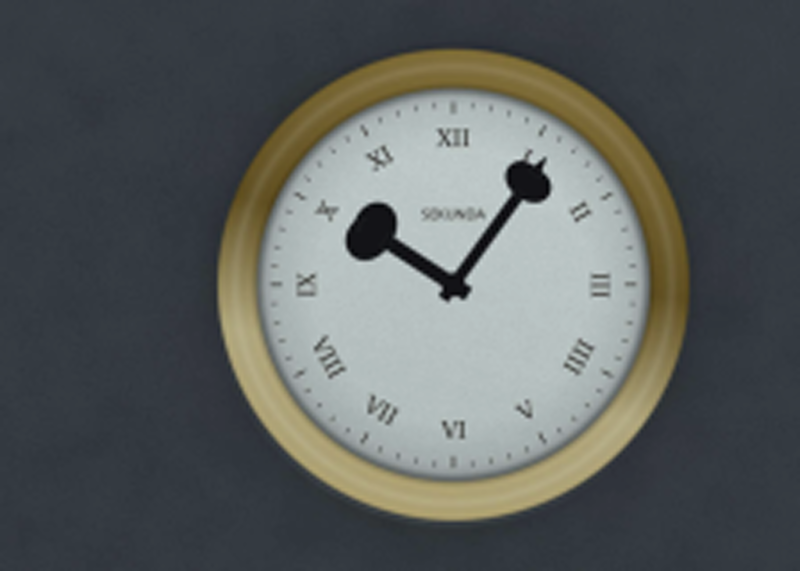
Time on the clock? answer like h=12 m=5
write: h=10 m=6
